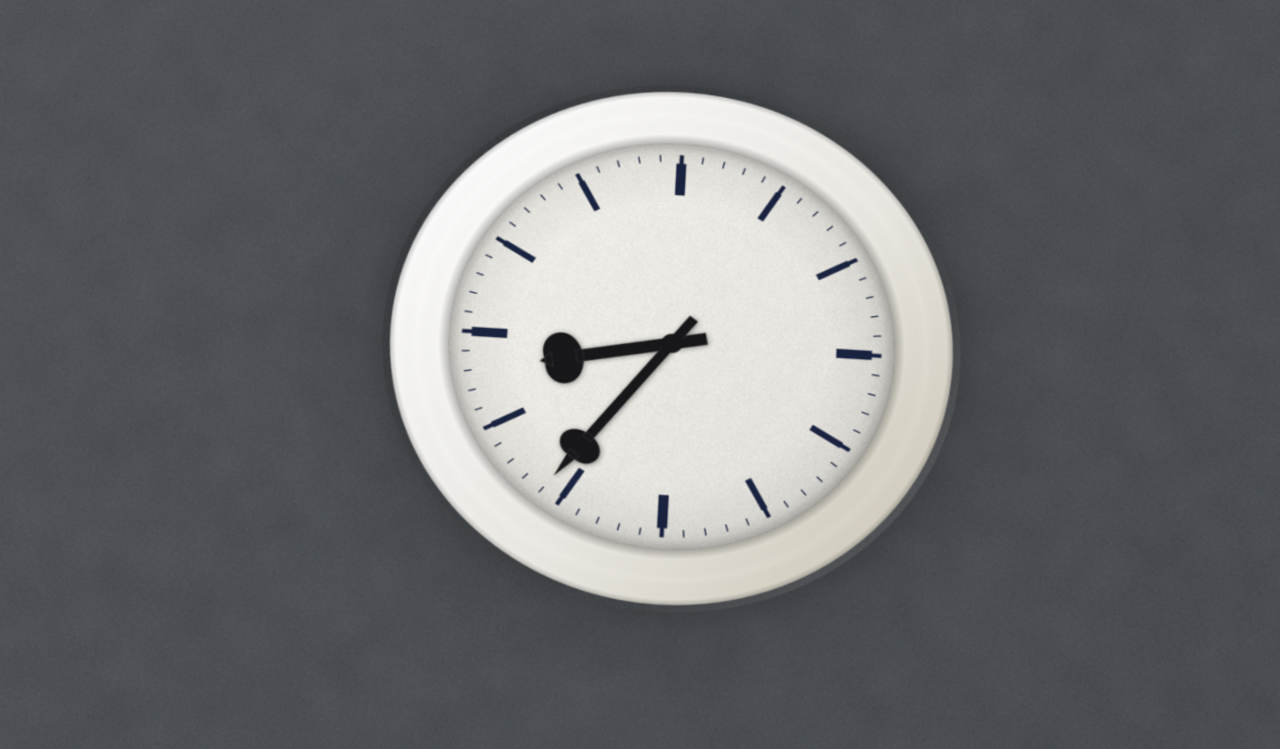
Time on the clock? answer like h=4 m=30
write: h=8 m=36
